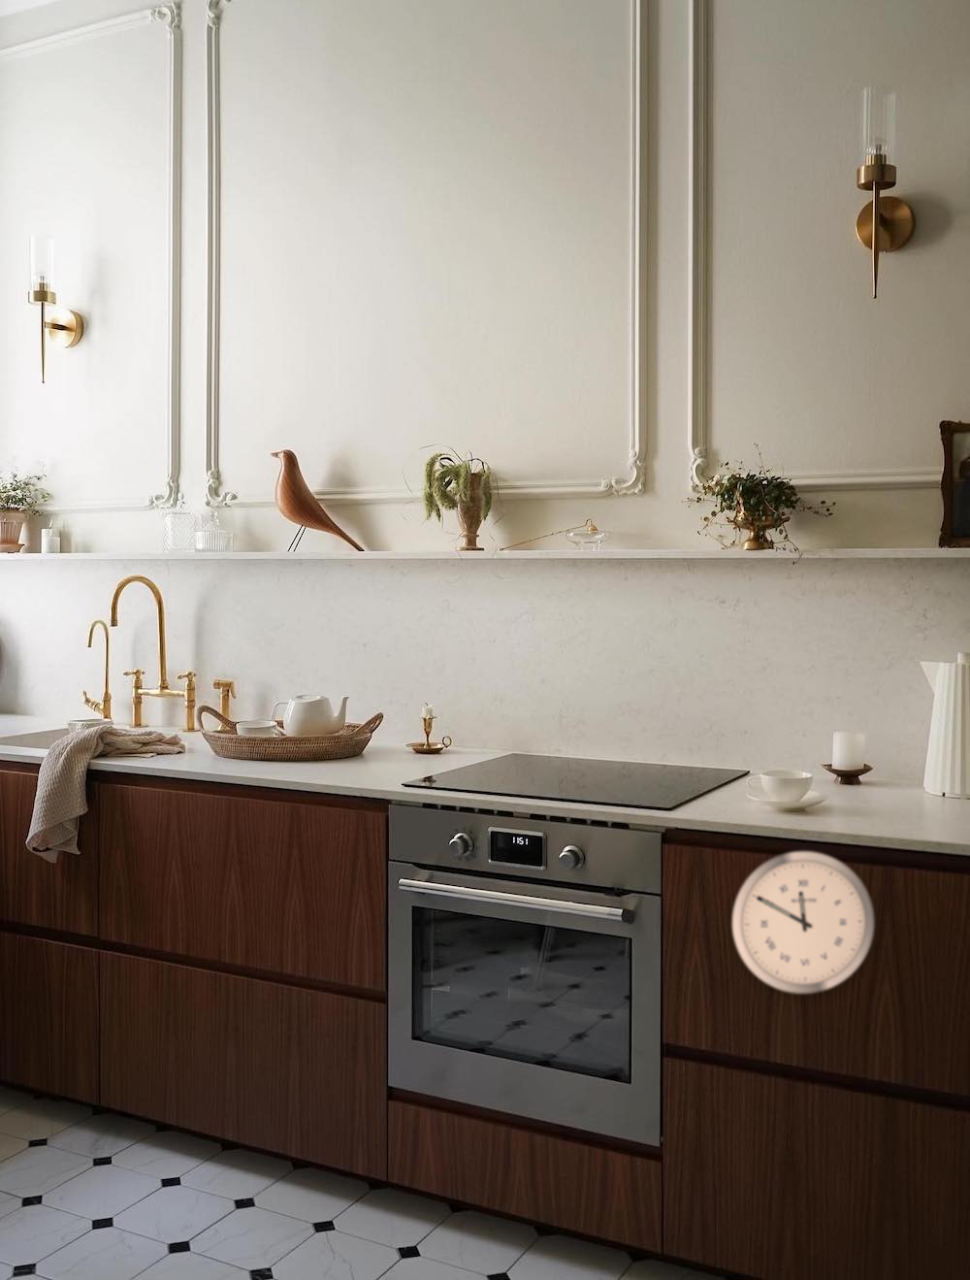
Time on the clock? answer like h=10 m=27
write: h=11 m=50
